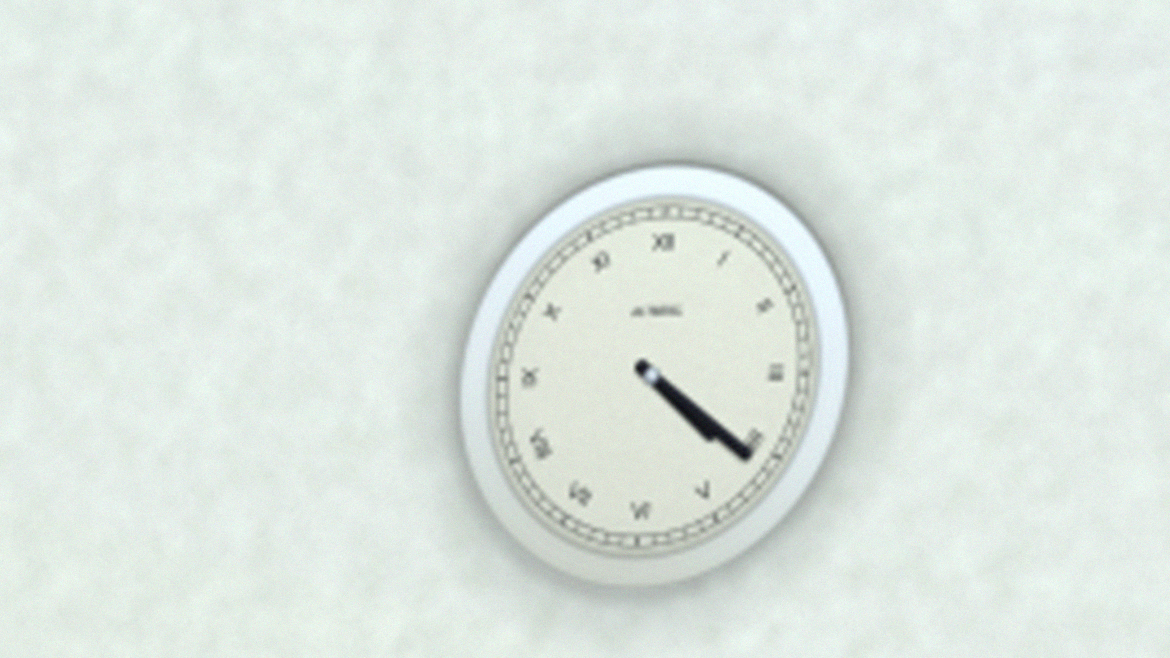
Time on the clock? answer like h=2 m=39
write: h=4 m=21
